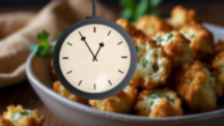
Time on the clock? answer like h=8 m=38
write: h=12 m=55
